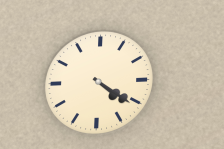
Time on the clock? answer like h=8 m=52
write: h=4 m=21
